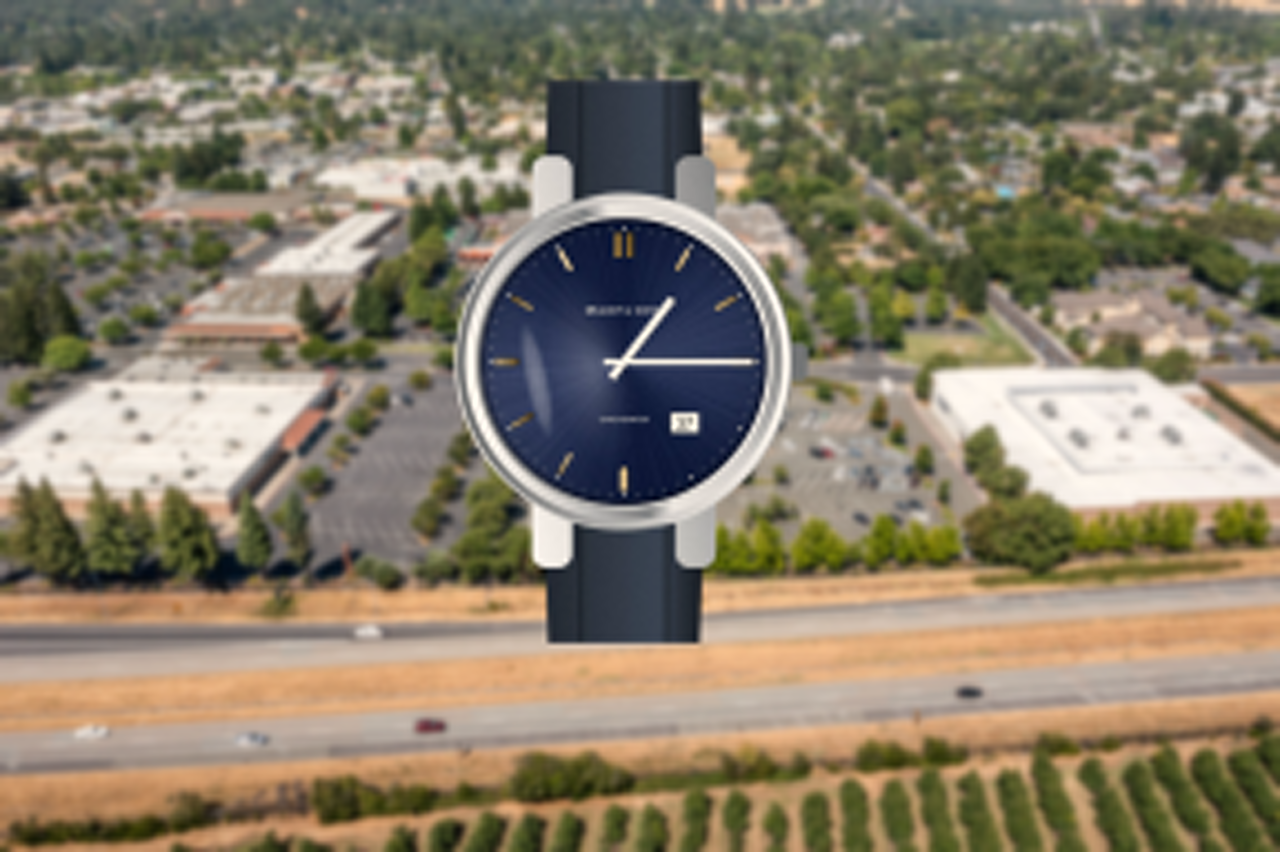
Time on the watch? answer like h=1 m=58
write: h=1 m=15
